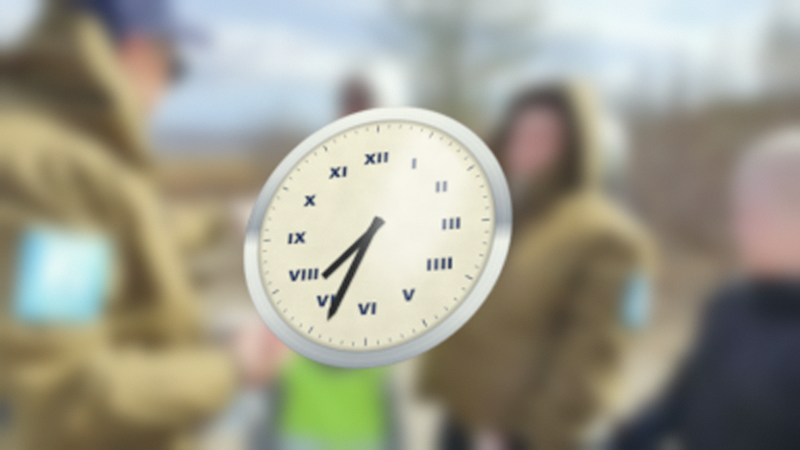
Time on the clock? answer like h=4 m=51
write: h=7 m=34
